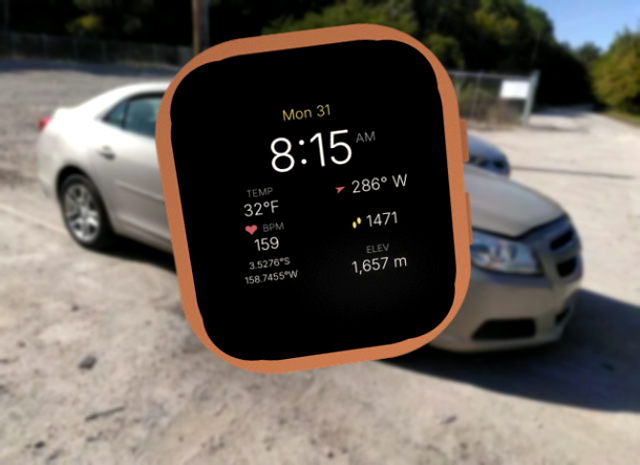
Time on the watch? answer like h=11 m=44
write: h=8 m=15
